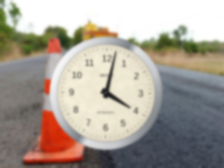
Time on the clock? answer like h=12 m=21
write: h=4 m=2
